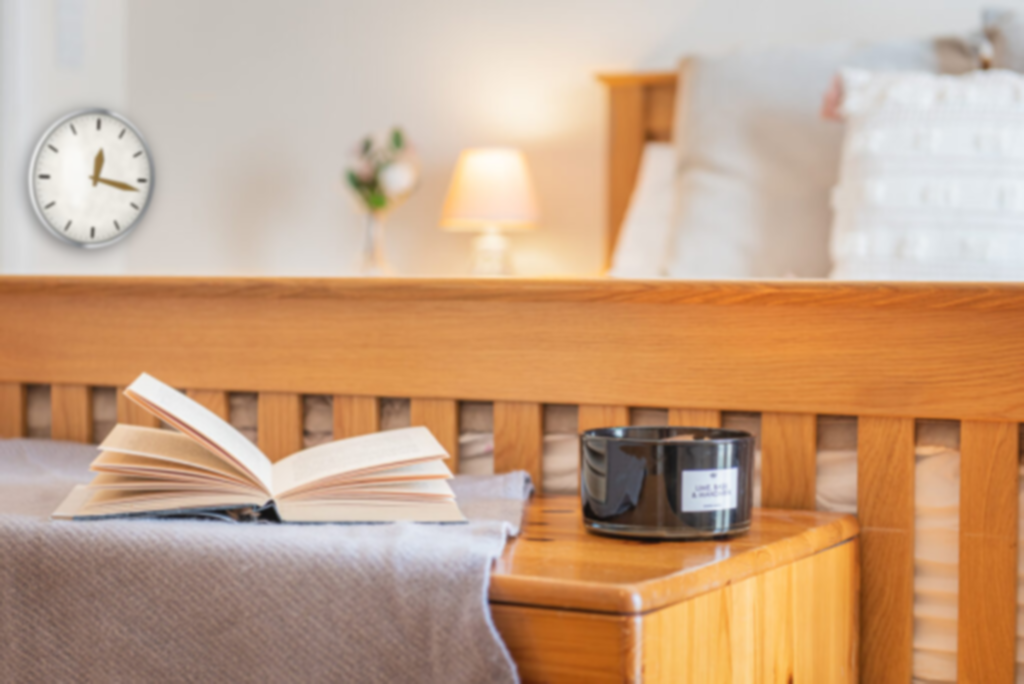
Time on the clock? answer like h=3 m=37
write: h=12 m=17
